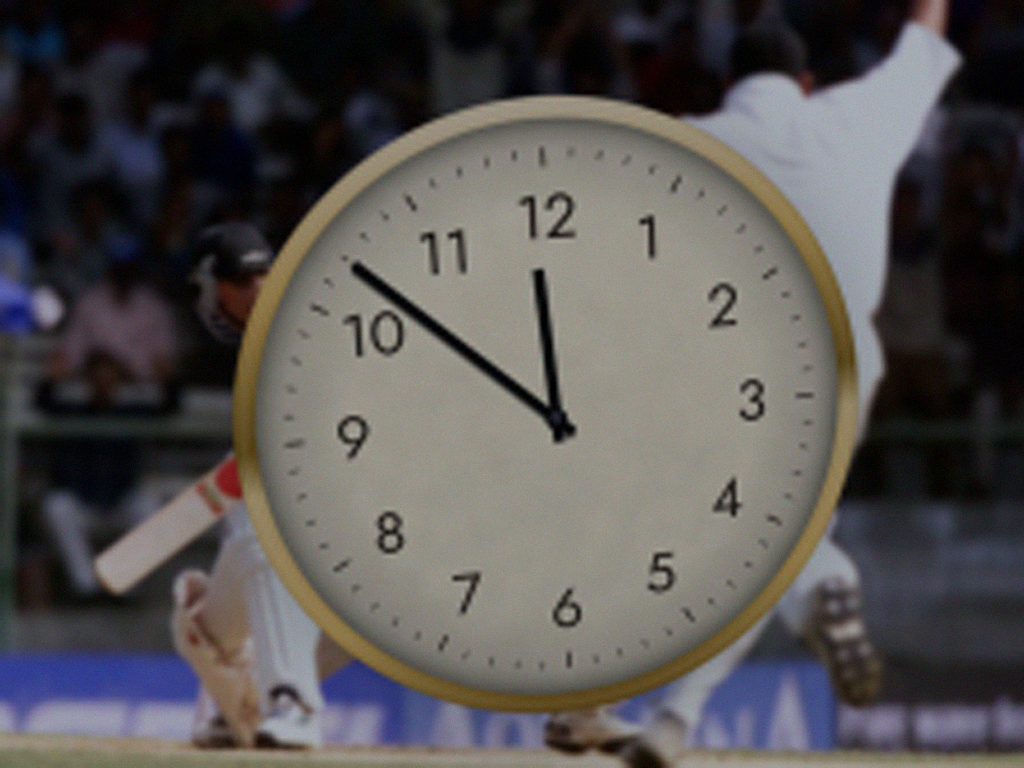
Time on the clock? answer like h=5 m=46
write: h=11 m=52
